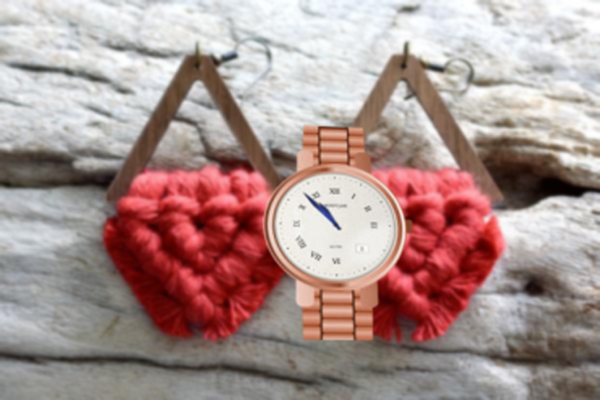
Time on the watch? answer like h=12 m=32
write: h=10 m=53
